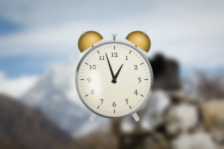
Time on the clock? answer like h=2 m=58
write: h=12 m=57
